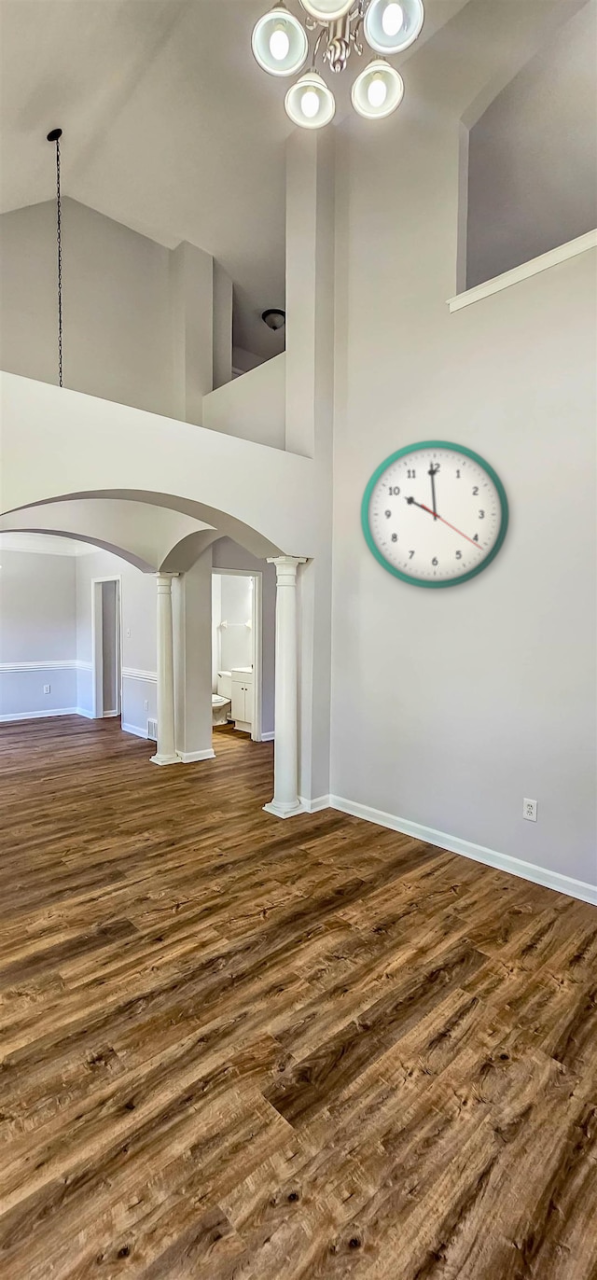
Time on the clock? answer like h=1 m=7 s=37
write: h=9 m=59 s=21
